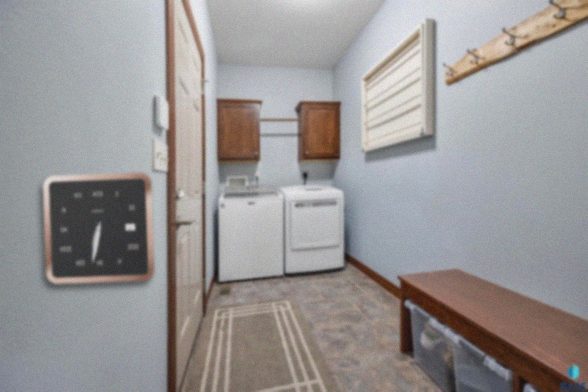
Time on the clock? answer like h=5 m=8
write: h=6 m=32
